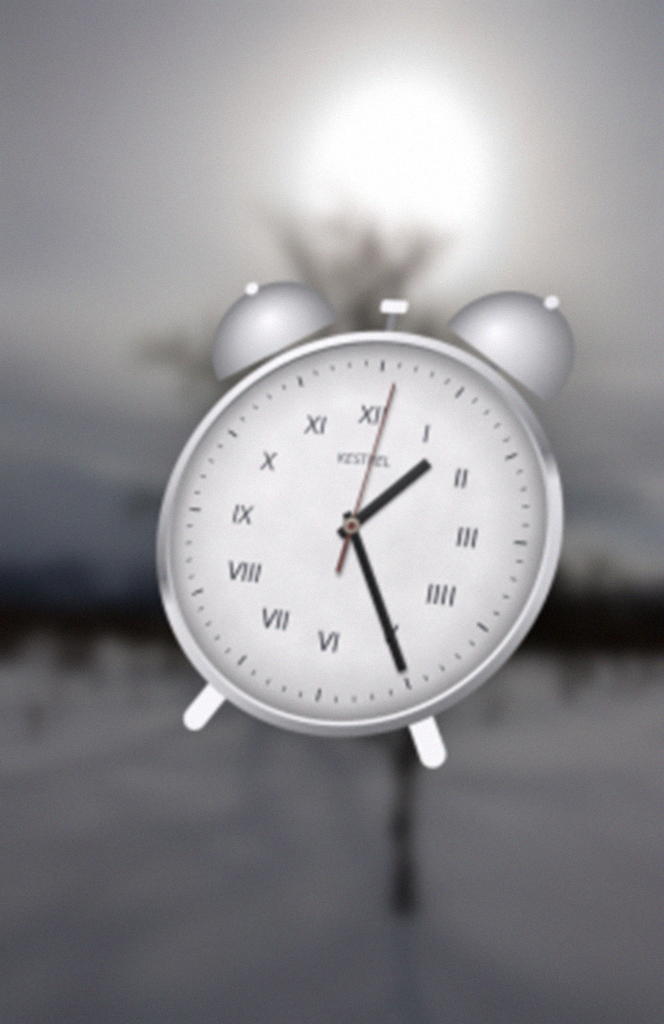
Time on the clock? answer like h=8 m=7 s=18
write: h=1 m=25 s=1
